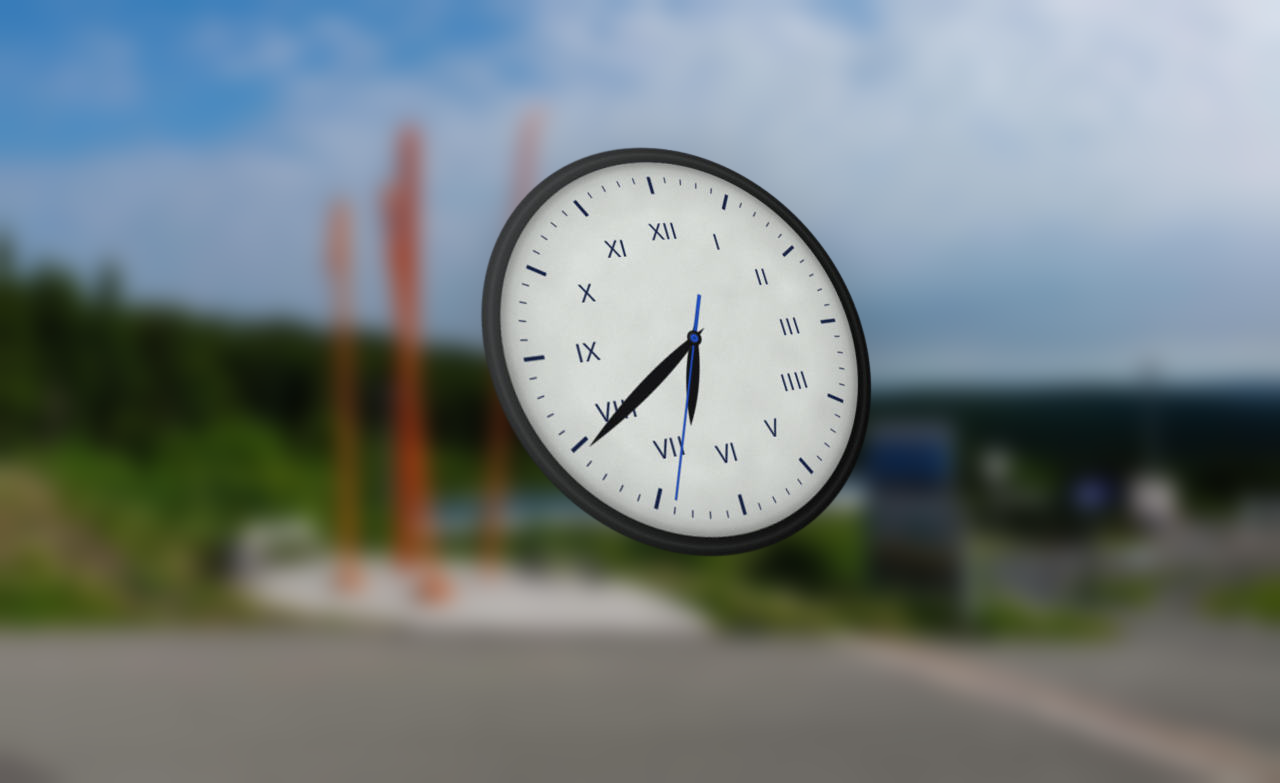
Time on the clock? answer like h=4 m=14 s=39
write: h=6 m=39 s=34
